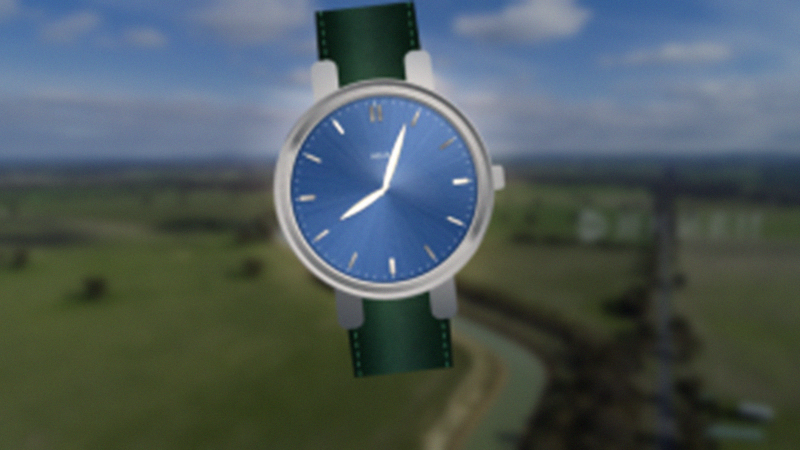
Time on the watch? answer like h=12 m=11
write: h=8 m=4
